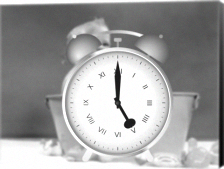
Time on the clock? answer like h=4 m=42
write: h=5 m=0
